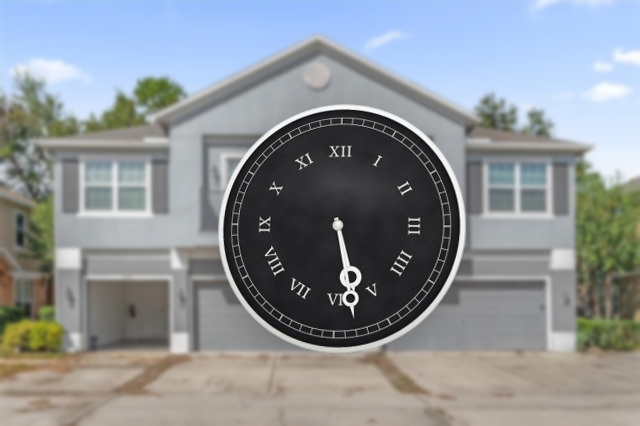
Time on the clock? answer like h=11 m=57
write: h=5 m=28
